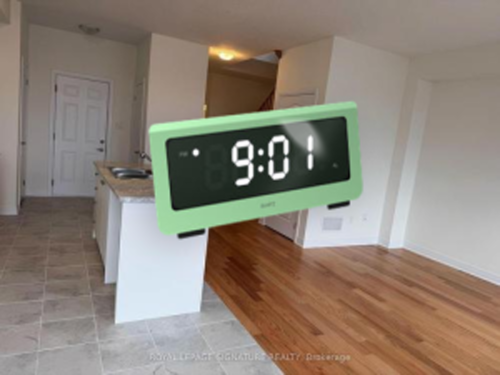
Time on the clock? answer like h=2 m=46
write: h=9 m=1
